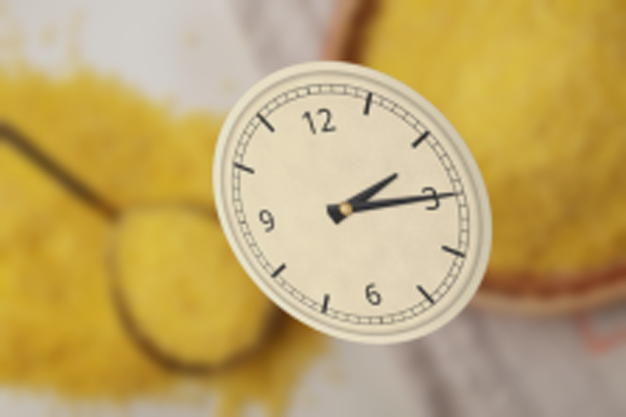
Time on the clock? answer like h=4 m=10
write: h=2 m=15
